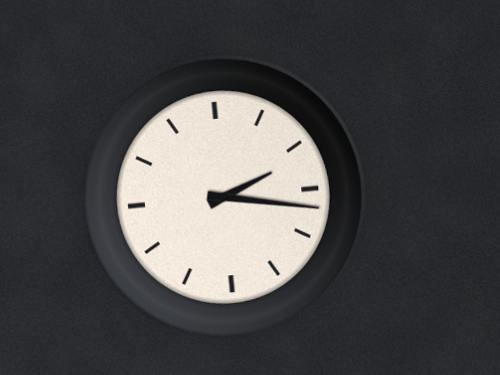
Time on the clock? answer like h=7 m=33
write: h=2 m=17
